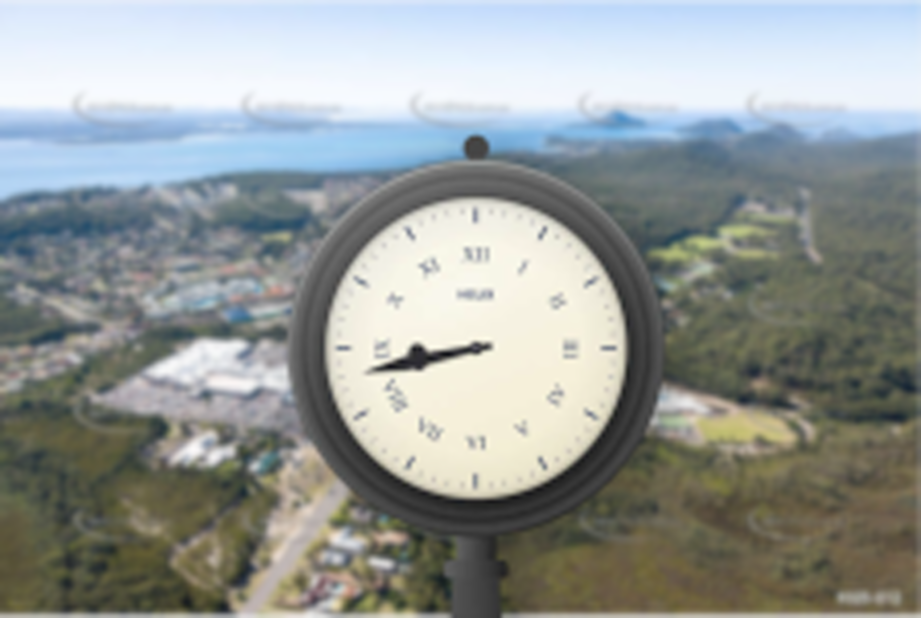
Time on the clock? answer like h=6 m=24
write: h=8 m=43
